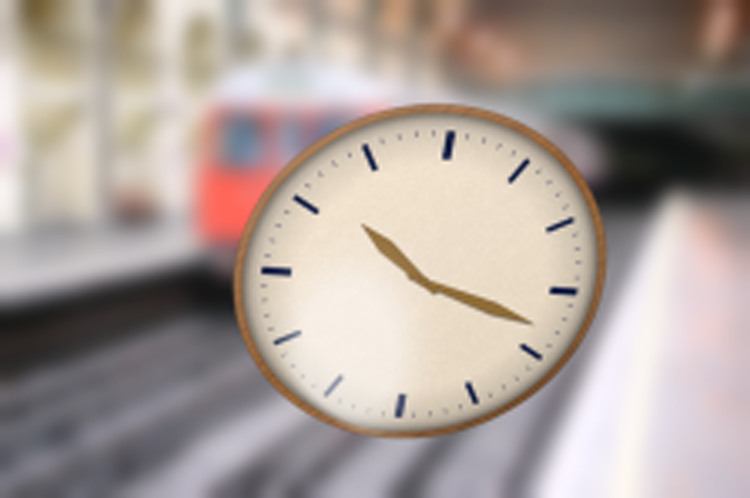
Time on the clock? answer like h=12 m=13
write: h=10 m=18
